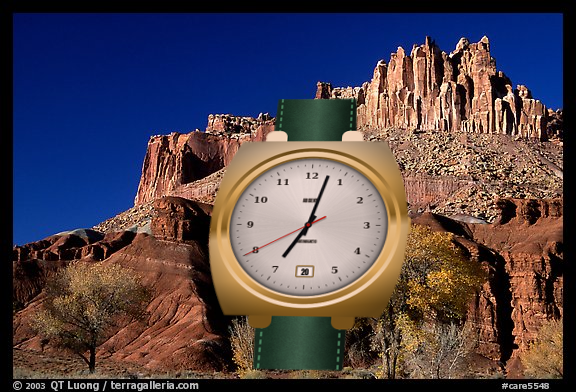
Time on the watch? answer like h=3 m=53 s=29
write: h=7 m=2 s=40
